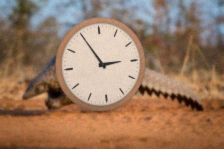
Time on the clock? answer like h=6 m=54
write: h=2 m=55
